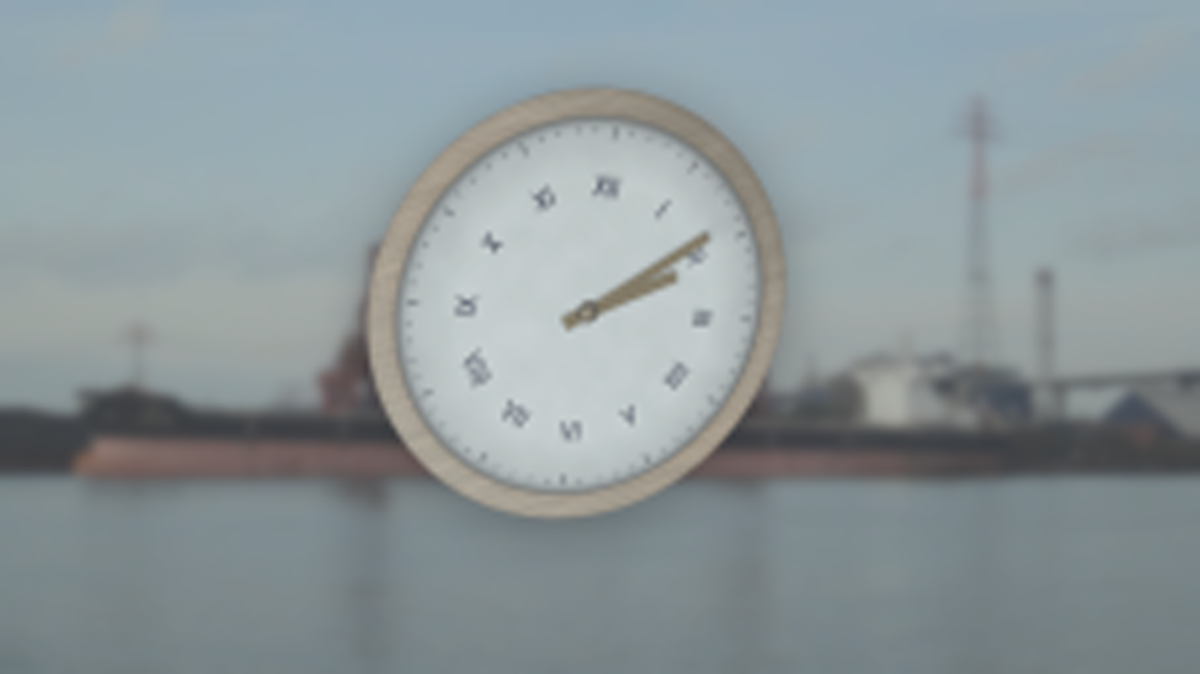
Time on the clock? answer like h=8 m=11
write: h=2 m=9
